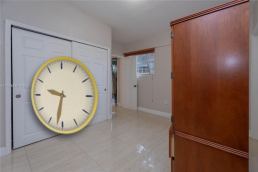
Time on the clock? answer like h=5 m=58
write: h=9 m=32
